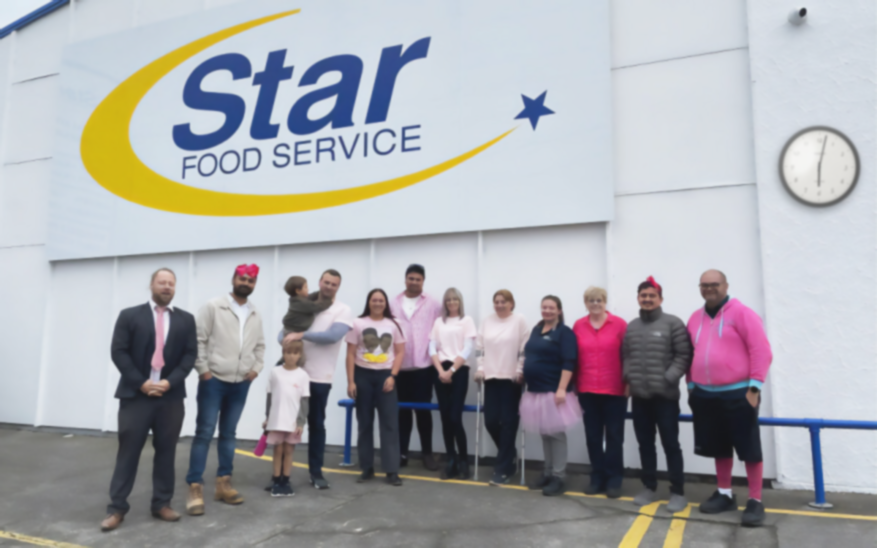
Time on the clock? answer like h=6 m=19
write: h=6 m=2
